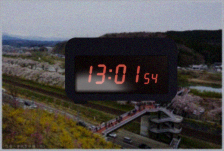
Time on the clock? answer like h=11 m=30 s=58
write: h=13 m=1 s=54
